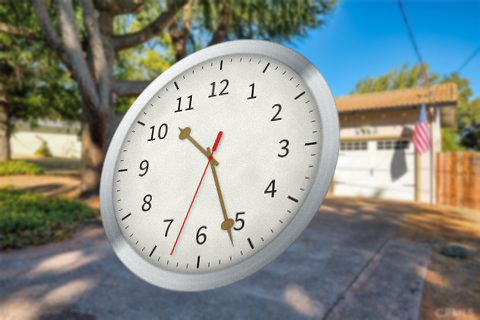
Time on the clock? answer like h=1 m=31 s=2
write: h=10 m=26 s=33
